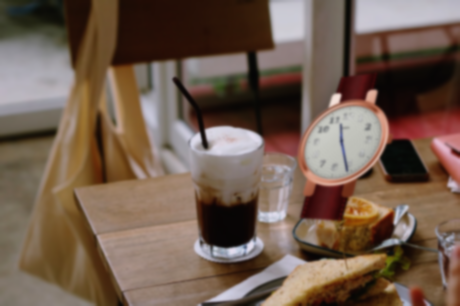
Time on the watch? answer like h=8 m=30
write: h=11 m=26
